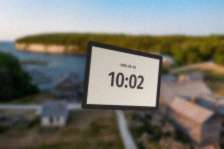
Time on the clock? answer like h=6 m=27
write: h=10 m=2
